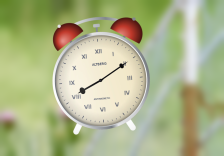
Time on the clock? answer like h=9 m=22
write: h=8 m=10
